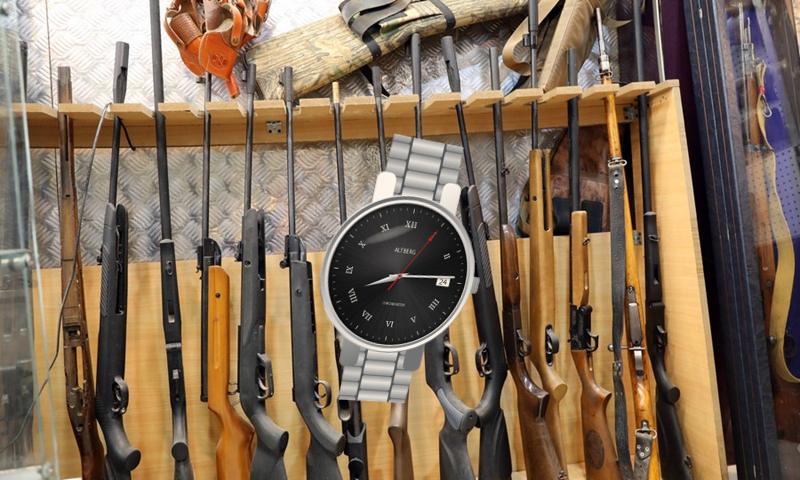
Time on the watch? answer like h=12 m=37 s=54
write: h=8 m=14 s=5
